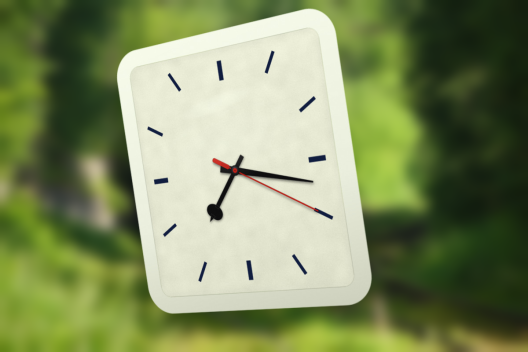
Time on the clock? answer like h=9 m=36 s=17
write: h=7 m=17 s=20
